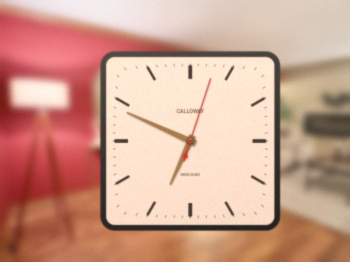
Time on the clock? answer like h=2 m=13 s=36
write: h=6 m=49 s=3
